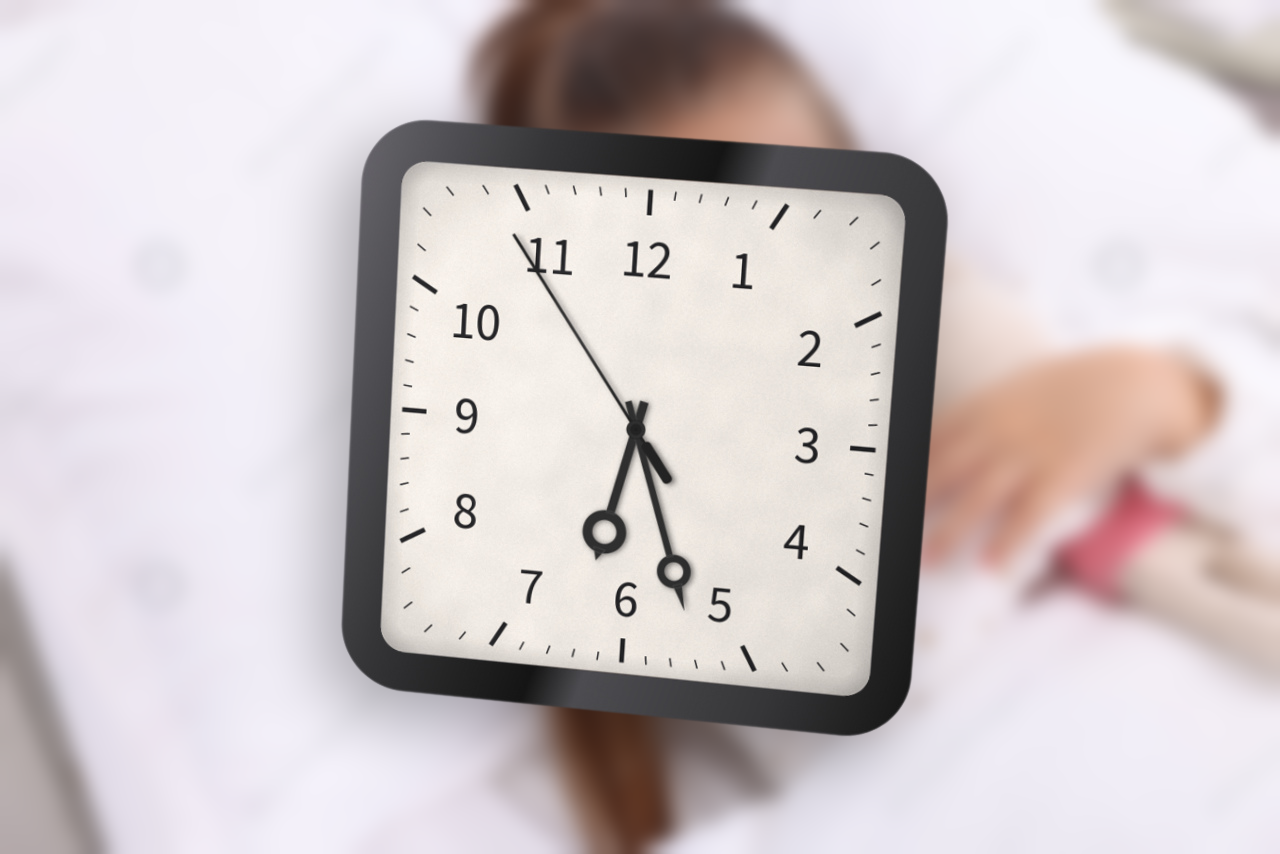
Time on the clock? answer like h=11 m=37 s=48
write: h=6 m=26 s=54
